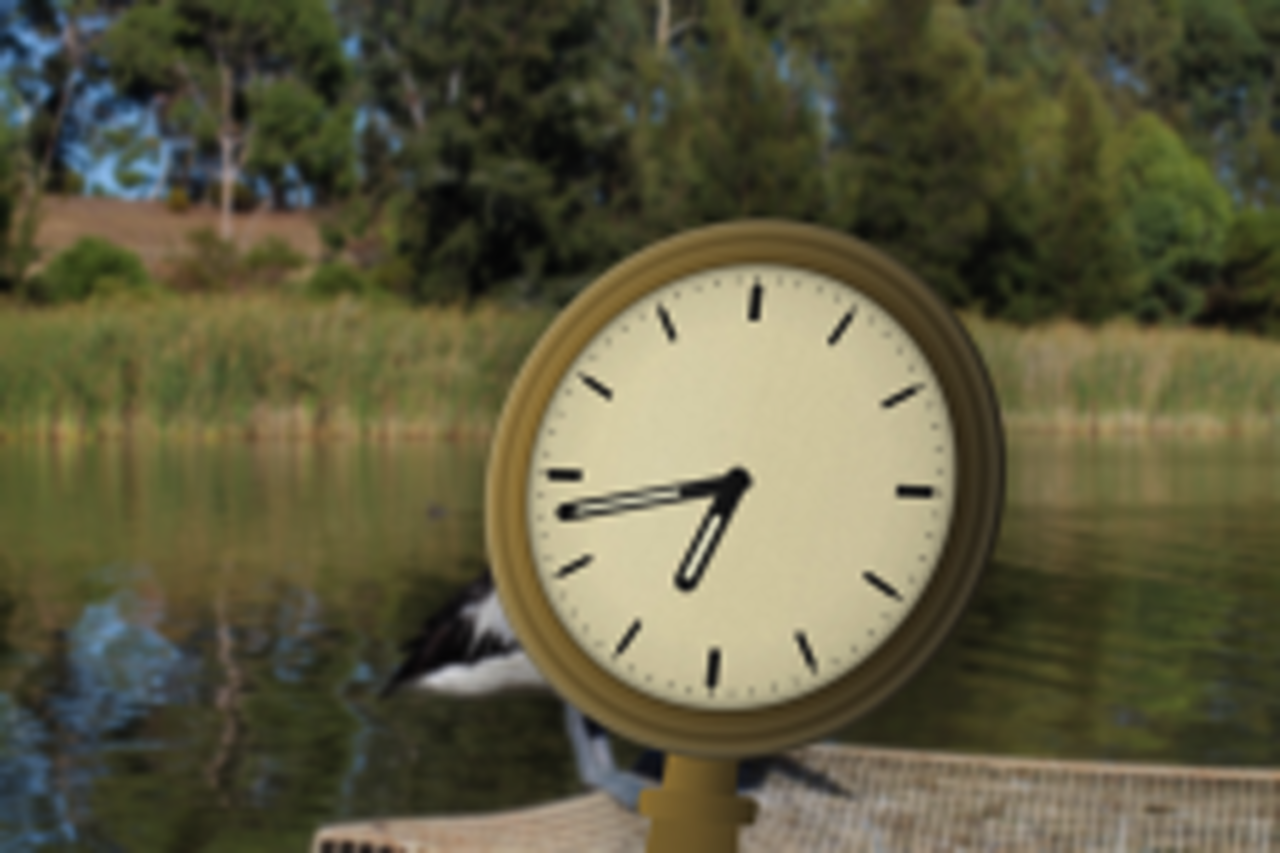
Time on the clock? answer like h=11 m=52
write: h=6 m=43
